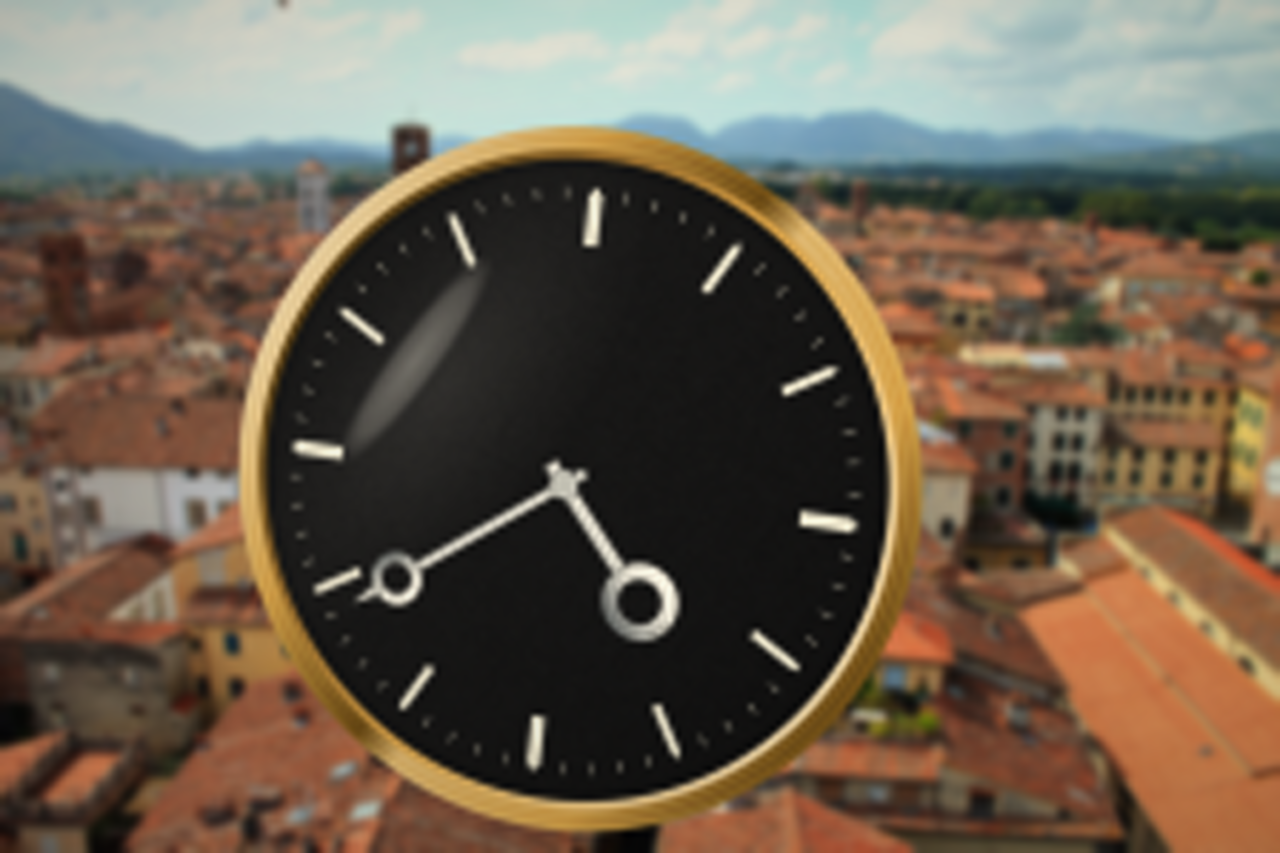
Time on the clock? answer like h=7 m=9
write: h=4 m=39
